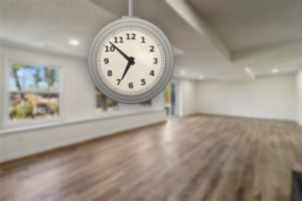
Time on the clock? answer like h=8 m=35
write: h=6 m=52
